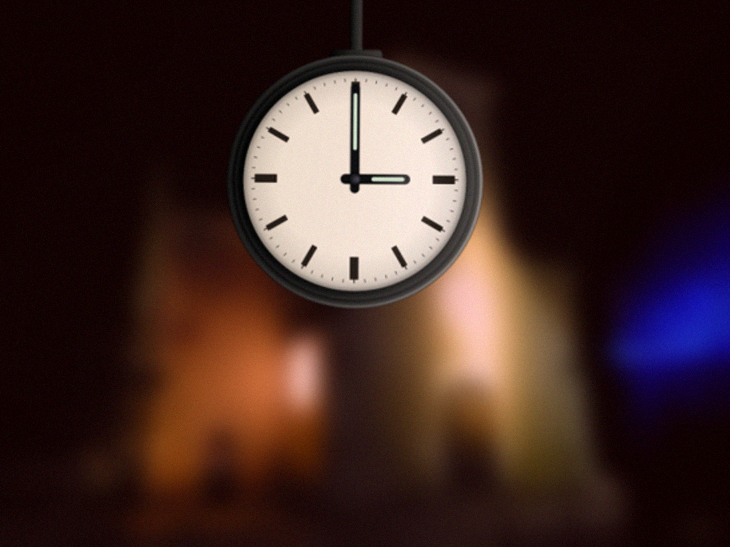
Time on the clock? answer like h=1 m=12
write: h=3 m=0
